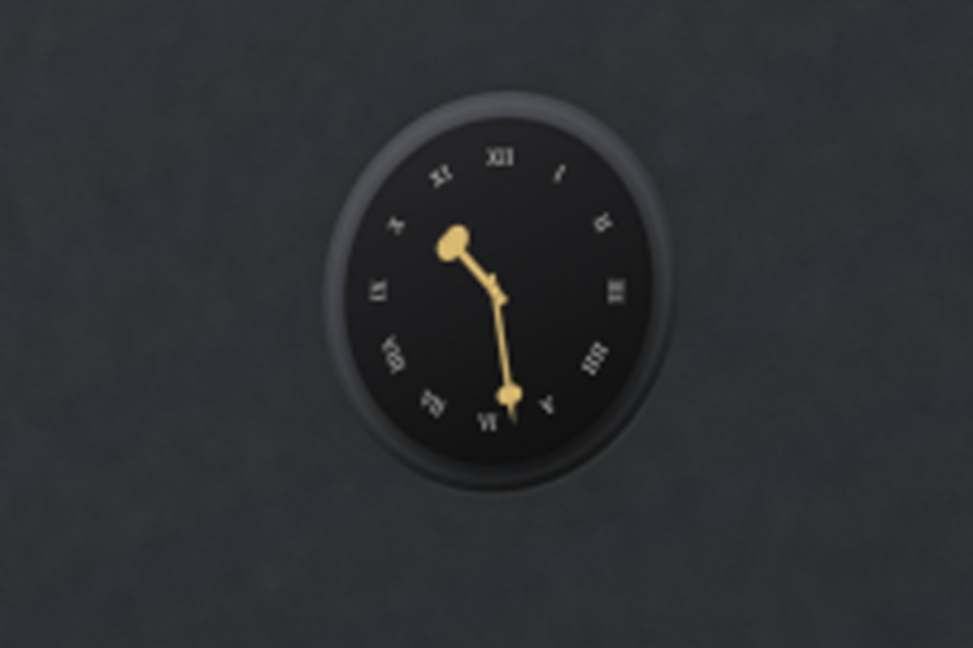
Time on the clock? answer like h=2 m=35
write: h=10 m=28
